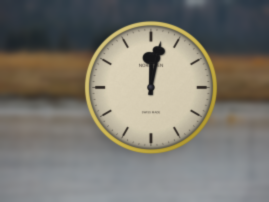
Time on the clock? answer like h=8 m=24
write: h=12 m=2
